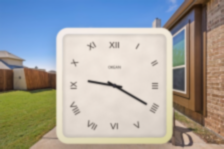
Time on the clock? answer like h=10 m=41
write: h=9 m=20
